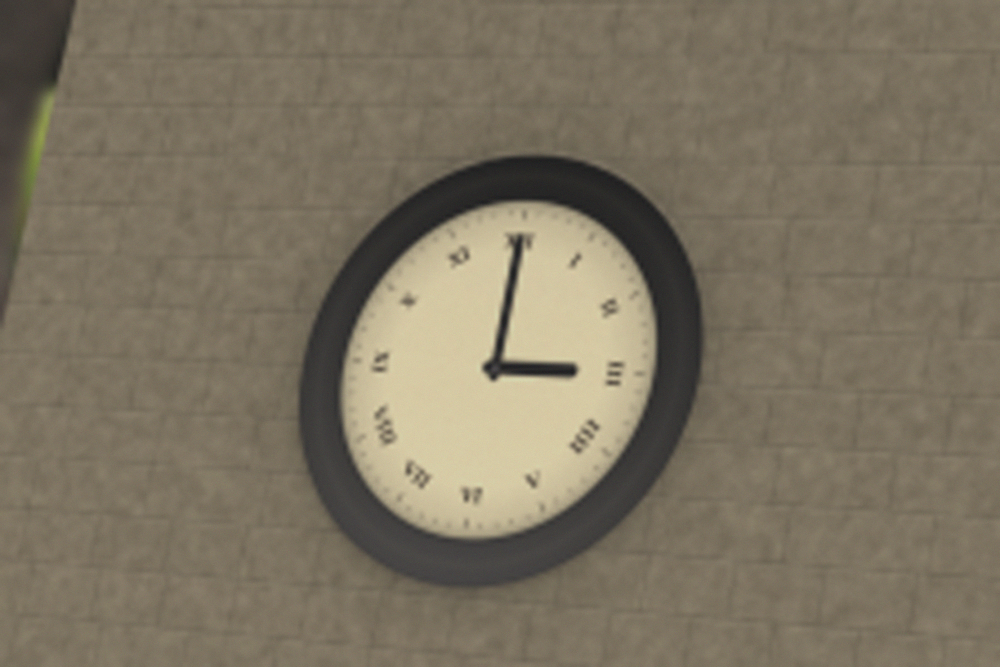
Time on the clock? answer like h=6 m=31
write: h=3 m=0
